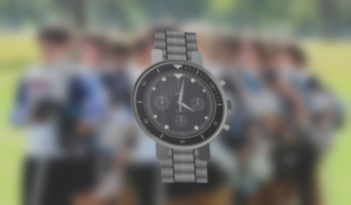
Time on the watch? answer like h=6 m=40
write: h=4 m=2
